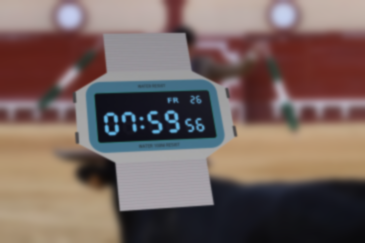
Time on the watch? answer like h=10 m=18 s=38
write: h=7 m=59 s=56
